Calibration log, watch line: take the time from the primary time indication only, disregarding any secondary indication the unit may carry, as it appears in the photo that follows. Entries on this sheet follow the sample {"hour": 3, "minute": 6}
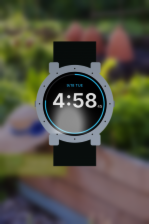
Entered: {"hour": 4, "minute": 58}
